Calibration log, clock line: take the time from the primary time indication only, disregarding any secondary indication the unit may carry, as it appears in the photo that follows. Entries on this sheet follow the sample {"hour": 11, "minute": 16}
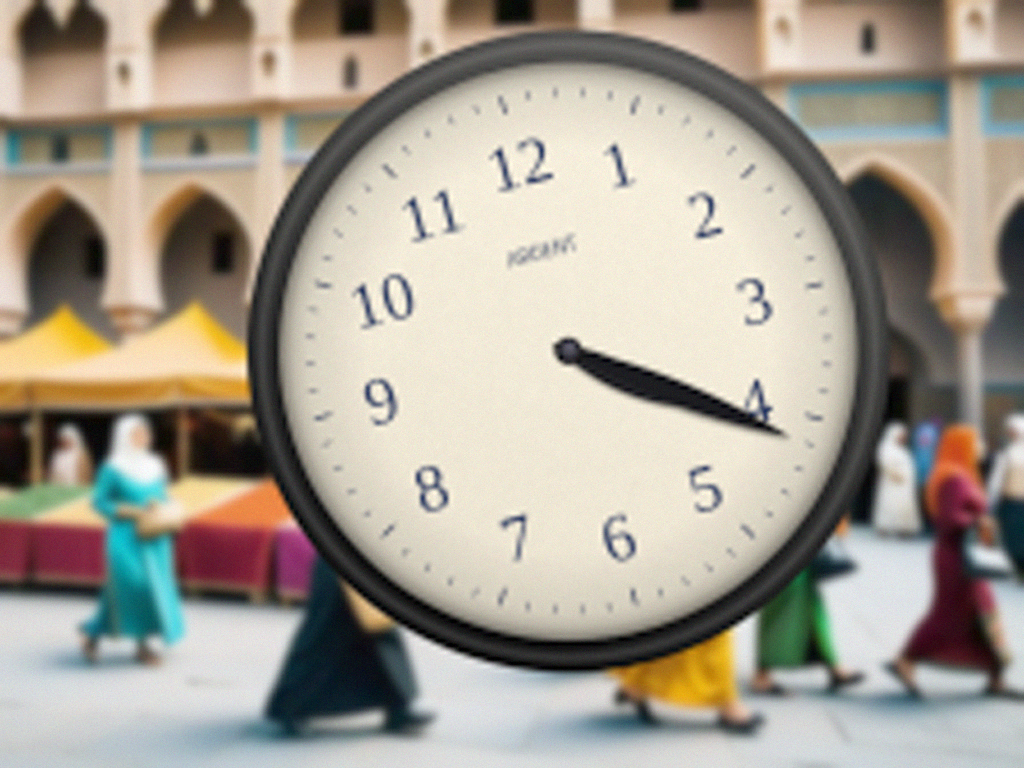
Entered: {"hour": 4, "minute": 21}
